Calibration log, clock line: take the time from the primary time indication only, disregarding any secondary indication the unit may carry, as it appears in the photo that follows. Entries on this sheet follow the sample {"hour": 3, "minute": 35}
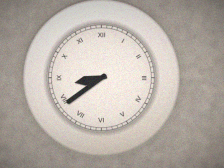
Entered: {"hour": 8, "minute": 39}
